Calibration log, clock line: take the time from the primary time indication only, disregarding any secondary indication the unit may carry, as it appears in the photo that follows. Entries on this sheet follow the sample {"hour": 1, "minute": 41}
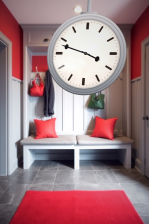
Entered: {"hour": 3, "minute": 48}
